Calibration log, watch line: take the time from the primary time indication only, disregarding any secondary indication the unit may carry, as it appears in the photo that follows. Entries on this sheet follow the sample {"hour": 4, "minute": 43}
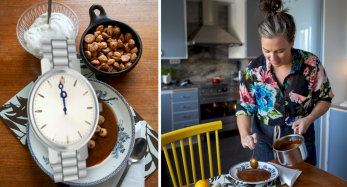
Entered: {"hour": 11, "minute": 59}
